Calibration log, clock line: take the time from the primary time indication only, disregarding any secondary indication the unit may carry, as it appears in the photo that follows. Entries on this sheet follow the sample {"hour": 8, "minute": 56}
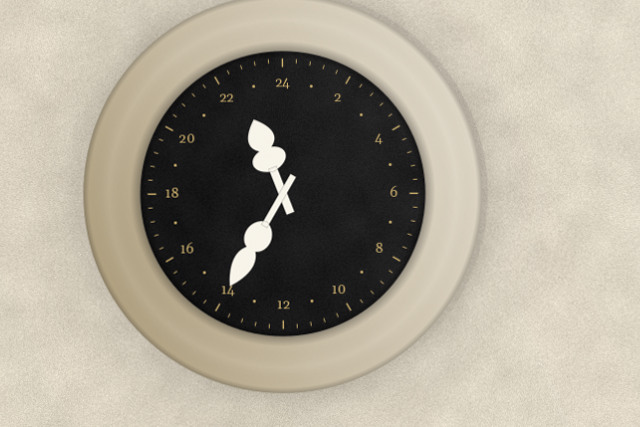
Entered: {"hour": 22, "minute": 35}
